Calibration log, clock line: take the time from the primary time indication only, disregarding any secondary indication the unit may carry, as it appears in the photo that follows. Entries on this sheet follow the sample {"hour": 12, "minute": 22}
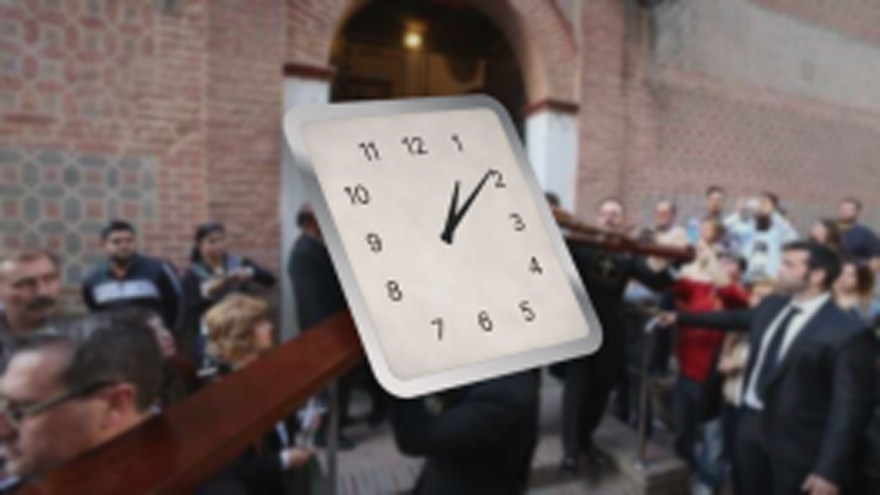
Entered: {"hour": 1, "minute": 9}
